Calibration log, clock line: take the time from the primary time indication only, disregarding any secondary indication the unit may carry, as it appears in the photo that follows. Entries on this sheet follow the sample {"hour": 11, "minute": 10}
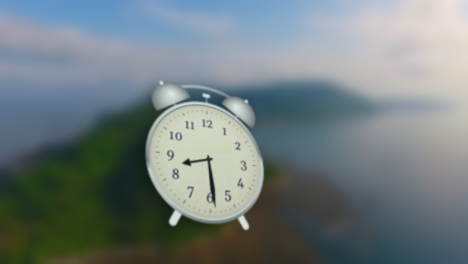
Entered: {"hour": 8, "minute": 29}
